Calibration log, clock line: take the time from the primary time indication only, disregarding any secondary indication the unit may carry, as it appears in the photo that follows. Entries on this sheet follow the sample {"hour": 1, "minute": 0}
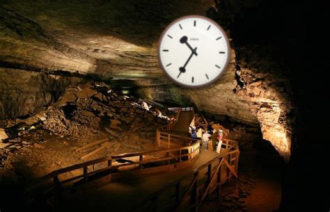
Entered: {"hour": 10, "minute": 35}
